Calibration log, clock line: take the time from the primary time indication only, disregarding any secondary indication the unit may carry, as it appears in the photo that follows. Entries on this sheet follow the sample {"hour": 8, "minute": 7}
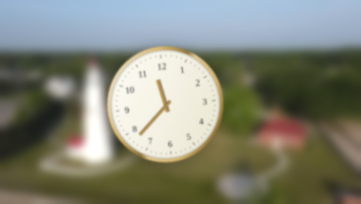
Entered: {"hour": 11, "minute": 38}
